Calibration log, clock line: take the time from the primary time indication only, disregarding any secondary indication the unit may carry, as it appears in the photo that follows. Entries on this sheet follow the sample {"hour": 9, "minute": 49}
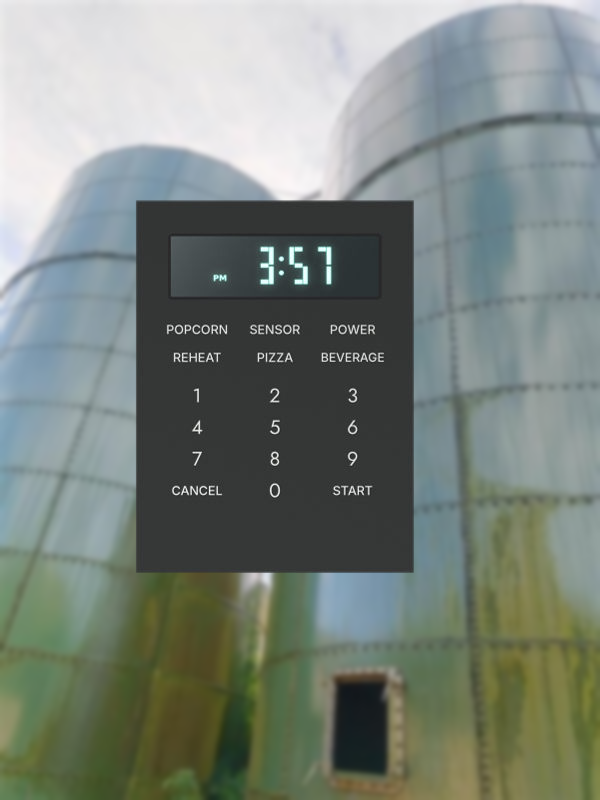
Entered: {"hour": 3, "minute": 57}
